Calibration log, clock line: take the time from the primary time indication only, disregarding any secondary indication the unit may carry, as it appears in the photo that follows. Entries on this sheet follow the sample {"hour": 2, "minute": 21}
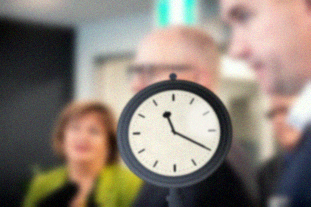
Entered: {"hour": 11, "minute": 20}
